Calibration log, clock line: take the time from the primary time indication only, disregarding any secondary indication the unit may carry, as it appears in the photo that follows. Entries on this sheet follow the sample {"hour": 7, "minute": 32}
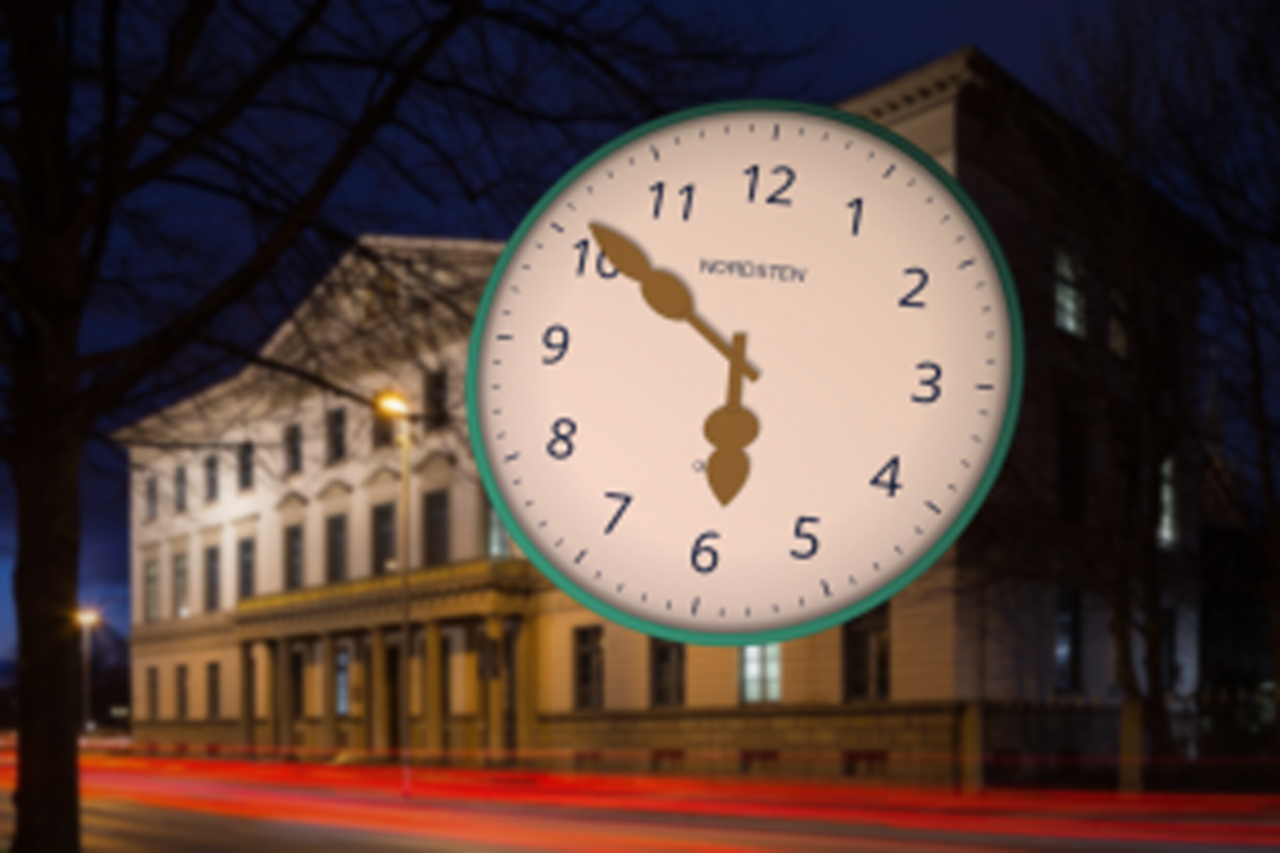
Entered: {"hour": 5, "minute": 51}
